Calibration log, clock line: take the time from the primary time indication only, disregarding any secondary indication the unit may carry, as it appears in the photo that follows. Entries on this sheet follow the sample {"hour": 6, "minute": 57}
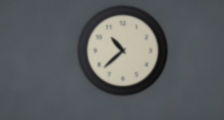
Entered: {"hour": 10, "minute": 38}
